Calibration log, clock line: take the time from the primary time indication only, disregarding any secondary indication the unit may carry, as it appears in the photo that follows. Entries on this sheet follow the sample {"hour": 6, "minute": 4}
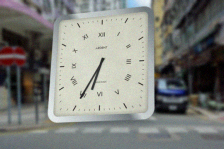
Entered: {"hour": 6, "minute": 35}
